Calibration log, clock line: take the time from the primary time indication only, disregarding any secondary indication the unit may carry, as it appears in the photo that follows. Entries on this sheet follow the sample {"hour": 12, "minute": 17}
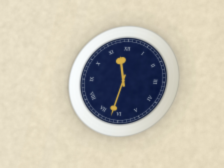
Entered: {"hour": 11, "minute": 32}
